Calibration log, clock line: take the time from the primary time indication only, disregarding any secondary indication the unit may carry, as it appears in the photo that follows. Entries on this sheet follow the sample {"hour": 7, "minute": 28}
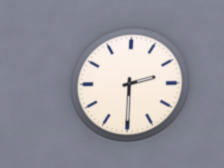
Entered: {"hour": 2, "minute": 30}
